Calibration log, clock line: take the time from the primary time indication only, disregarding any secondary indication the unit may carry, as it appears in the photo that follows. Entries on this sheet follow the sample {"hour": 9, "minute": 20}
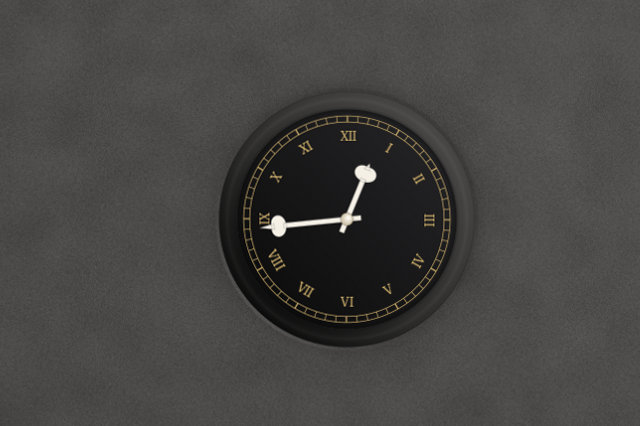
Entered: {"hour": 12, "minute": 44}
